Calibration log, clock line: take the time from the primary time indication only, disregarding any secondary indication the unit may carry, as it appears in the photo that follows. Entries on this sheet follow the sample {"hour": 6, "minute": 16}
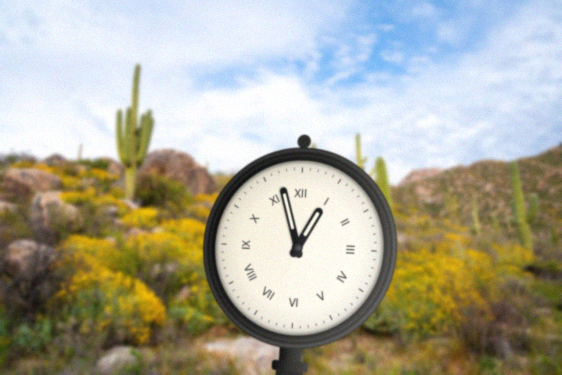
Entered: {"hour": 12, "minute": 57}
